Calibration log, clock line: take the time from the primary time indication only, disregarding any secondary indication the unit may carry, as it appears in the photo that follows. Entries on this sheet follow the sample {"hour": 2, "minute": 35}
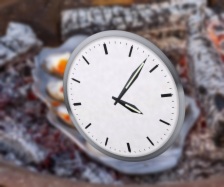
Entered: {"hour": 4, "minute": 8}
